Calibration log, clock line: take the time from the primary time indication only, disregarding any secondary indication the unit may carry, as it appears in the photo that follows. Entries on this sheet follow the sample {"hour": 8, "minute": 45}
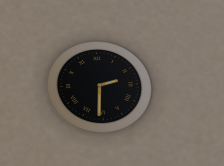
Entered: {"hour": 2, "minute": 31}
